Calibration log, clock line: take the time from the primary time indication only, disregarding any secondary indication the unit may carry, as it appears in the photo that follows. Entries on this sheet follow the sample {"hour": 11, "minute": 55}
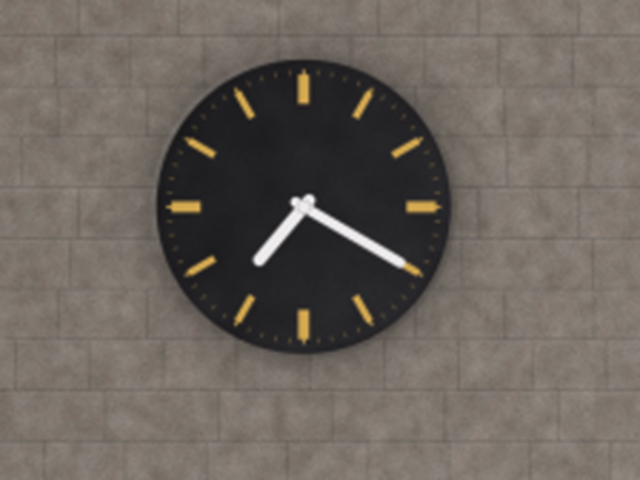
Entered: {"hour": 7, "minute": 20}
